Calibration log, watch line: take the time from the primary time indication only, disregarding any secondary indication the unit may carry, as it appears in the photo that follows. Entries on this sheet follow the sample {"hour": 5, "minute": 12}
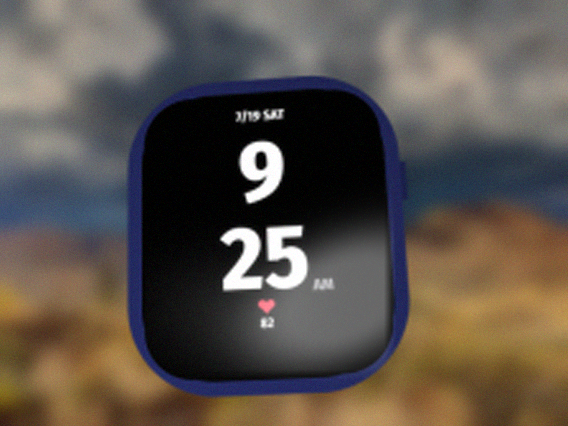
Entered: {"hour": 9, "minute": 25}
